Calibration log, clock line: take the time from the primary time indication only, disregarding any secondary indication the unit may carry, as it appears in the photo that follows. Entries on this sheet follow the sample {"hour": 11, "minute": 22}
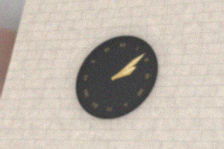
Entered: {"hour": 2, "minute": 8}
